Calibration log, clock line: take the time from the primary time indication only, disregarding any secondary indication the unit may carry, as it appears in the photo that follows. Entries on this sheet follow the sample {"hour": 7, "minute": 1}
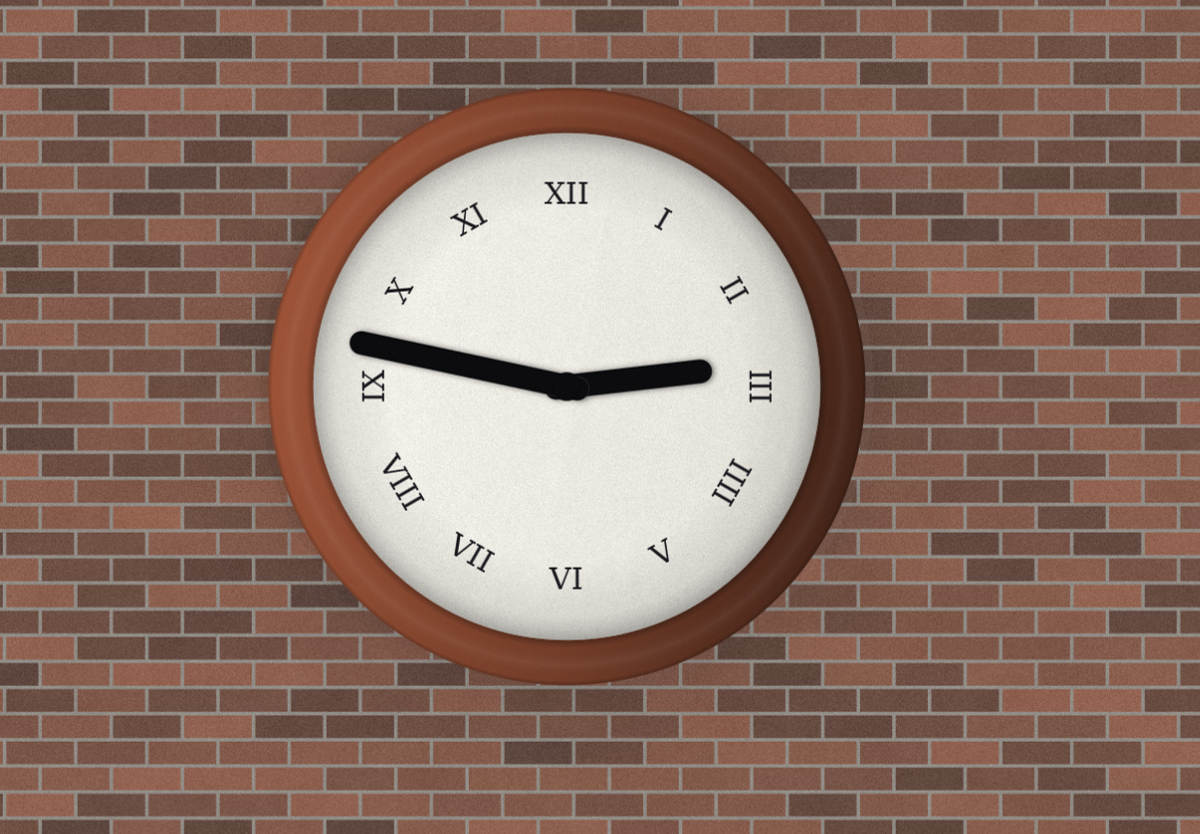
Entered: {"hour": 2, "minute": 47}
